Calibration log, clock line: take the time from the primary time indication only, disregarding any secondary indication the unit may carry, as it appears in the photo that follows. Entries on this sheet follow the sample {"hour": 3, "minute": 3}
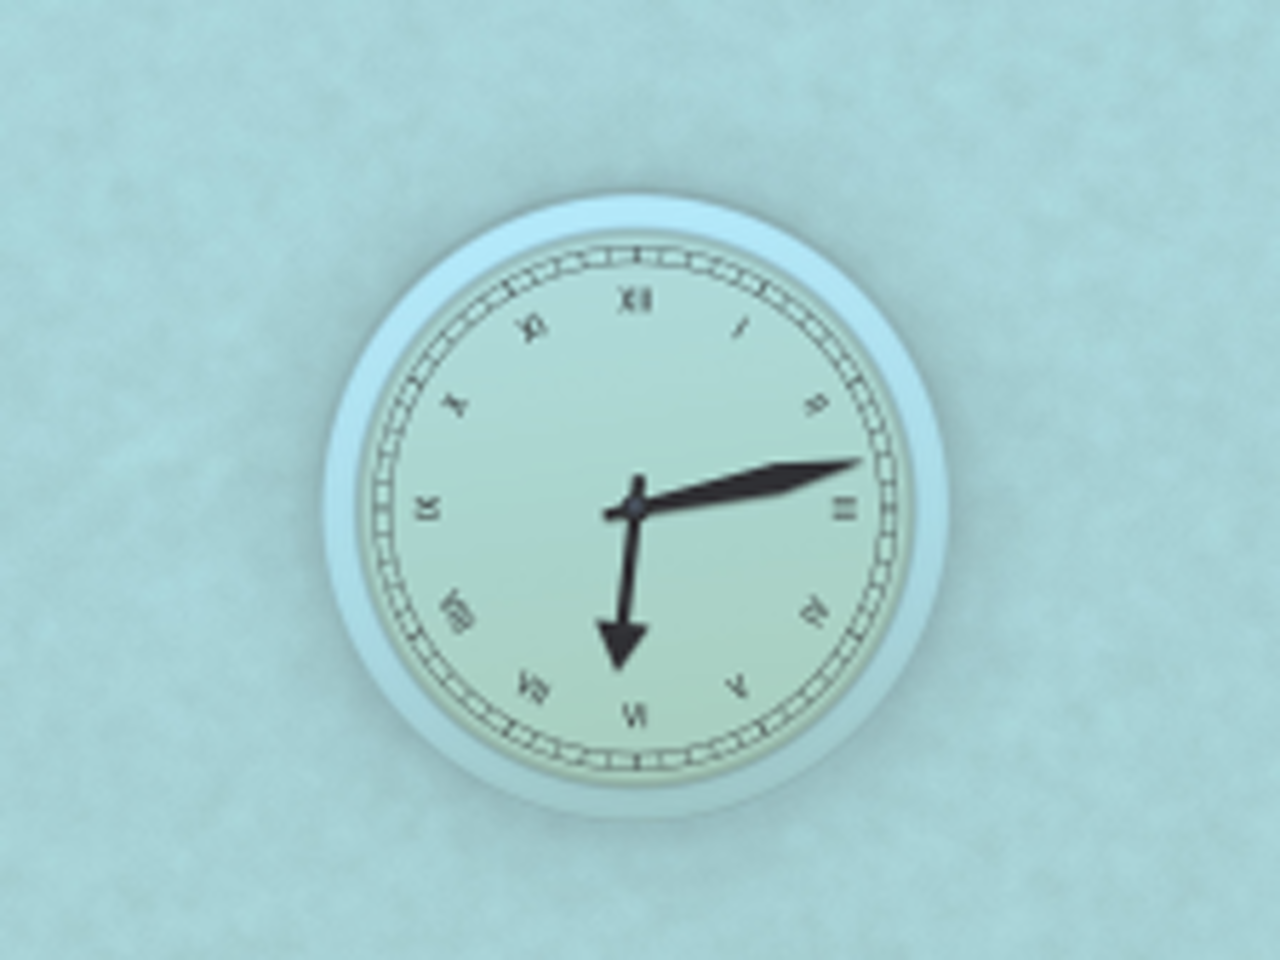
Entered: {"hour": 6, "minute": 13}
